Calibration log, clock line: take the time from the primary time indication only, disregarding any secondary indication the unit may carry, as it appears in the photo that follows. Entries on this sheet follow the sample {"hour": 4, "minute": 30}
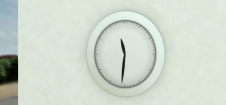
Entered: {"hour": 11, "minute": 31}
